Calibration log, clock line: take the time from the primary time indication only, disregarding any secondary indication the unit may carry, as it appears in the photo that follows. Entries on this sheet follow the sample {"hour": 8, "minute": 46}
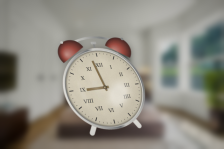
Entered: {"hour": 8, "minute": 58}
